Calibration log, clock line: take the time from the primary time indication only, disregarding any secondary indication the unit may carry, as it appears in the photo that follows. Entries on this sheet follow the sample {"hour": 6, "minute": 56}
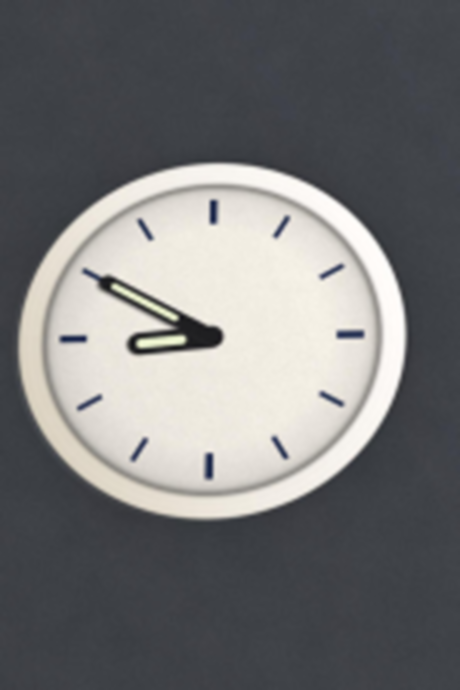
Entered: {"hour": 8, "minute": 50}
